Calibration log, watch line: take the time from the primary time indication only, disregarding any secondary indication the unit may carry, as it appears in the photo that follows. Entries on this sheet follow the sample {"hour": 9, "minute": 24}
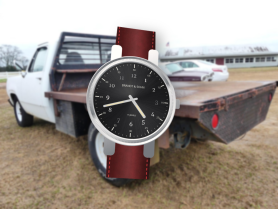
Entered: {"hour": 4, "minute": 42}
